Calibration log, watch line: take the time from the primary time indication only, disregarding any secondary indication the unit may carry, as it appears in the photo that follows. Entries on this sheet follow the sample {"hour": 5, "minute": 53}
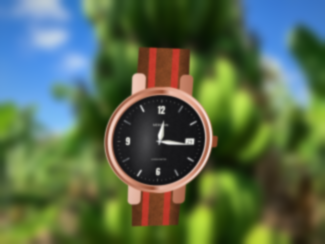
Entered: {"hour": 12, "minute": 16}
